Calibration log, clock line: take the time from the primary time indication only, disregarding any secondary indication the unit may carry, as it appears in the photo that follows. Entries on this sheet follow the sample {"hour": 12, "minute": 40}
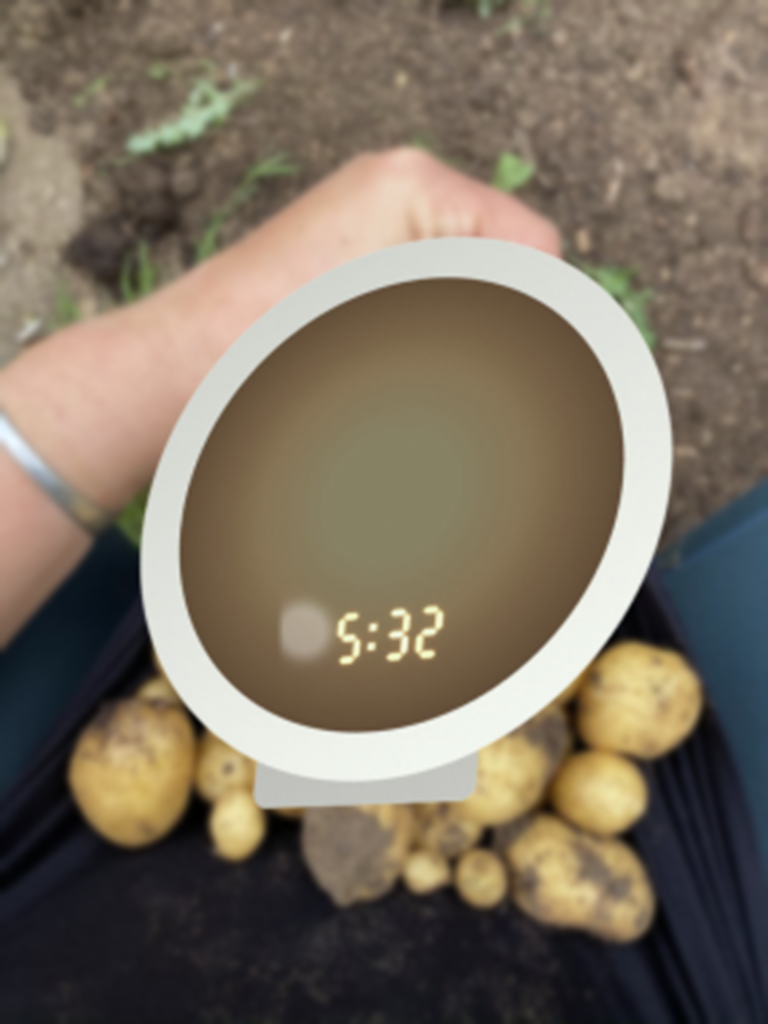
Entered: {"hour": 5, "minute": 32}
